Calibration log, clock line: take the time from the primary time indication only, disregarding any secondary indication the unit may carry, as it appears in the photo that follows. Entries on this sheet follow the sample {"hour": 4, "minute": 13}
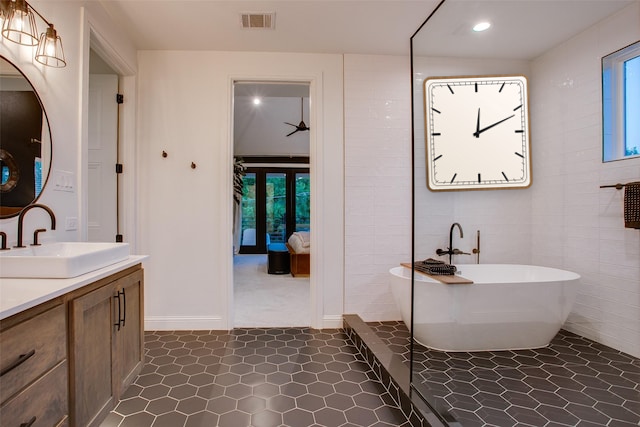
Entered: {"hour": 12, "minute": 11}
